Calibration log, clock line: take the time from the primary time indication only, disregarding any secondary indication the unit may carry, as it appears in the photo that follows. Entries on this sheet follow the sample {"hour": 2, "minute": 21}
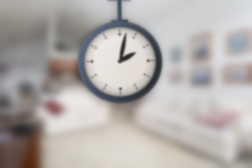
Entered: {"hour": 2, "minute": 2}
